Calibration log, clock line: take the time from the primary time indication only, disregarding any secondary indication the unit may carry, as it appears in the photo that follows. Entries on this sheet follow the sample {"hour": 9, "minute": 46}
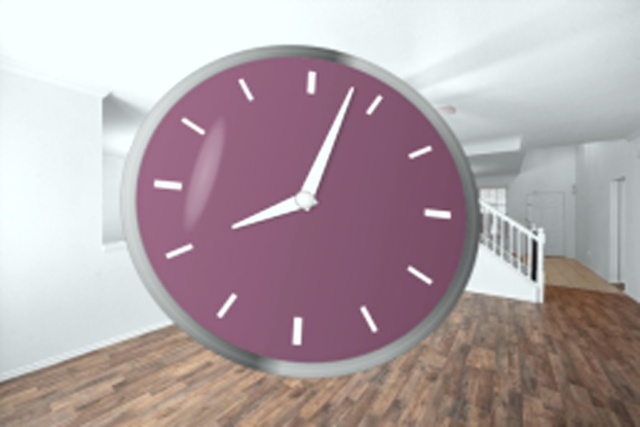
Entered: {"hour": 8, "minute": 3}
